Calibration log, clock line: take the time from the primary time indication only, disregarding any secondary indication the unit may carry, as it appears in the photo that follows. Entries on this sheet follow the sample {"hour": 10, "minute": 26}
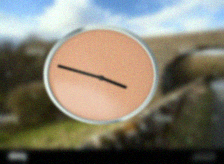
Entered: {"hour": 3, "minute": 48}
